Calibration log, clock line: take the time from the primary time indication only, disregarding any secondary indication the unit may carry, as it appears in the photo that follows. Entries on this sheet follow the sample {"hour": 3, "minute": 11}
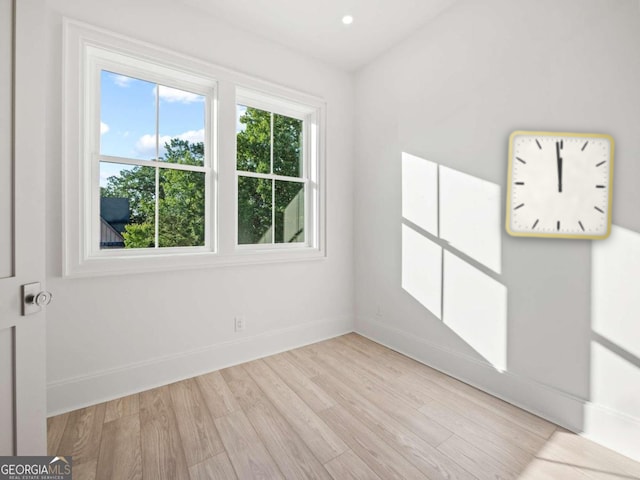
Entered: {"hour": 11, "minute": 59}
